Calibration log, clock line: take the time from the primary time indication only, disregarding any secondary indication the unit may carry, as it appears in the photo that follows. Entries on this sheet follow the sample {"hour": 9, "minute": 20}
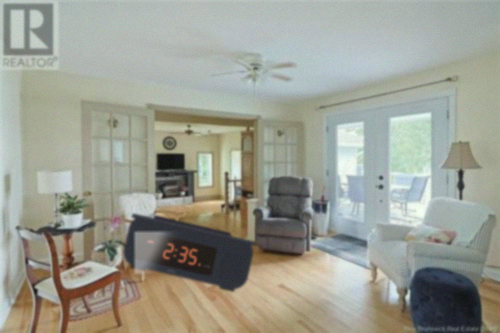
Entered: {"hour": 2, "minute": 35}
